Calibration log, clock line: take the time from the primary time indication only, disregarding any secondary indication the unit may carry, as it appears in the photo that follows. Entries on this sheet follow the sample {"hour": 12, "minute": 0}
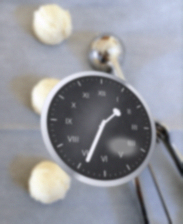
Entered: {"hour": 1, "minute": 34}
